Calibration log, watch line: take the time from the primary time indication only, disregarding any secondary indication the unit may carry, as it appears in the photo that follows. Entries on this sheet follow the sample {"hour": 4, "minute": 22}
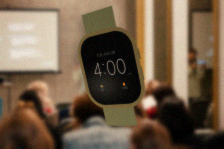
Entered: {"hour": 4, "minute": 0}
